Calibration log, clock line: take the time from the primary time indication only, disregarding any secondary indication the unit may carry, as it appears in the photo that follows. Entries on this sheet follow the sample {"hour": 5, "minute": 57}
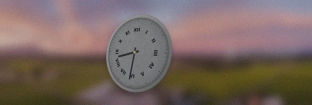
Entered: {"hour": 8, "minute": 31}
